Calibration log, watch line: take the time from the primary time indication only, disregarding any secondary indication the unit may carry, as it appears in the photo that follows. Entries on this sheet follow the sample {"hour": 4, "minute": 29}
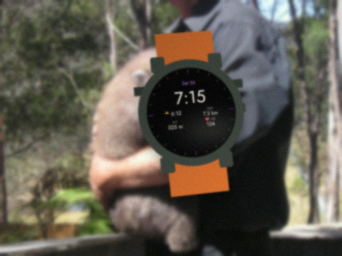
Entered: {"hour": 7, "minute": 15}
